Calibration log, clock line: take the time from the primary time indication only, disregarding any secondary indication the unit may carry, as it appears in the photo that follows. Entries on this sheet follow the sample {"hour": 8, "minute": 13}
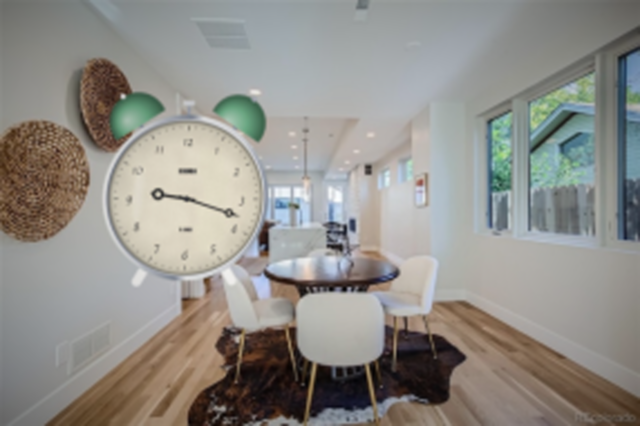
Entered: {"hour": 9, "minute": 18}
